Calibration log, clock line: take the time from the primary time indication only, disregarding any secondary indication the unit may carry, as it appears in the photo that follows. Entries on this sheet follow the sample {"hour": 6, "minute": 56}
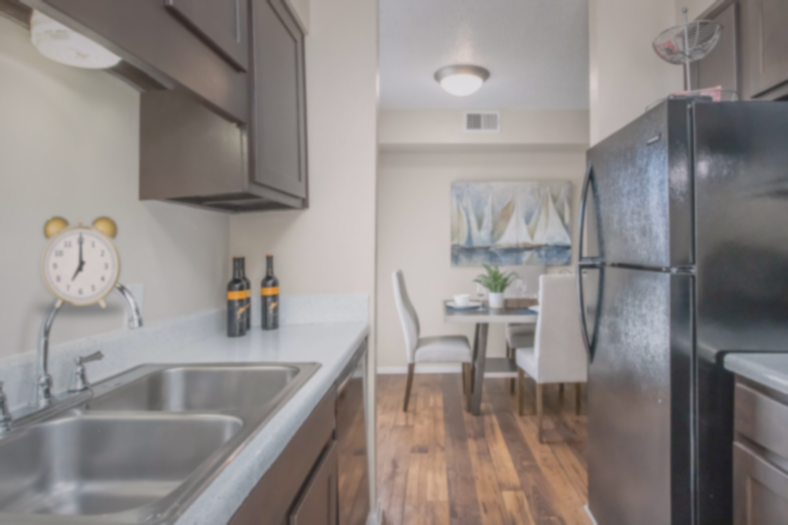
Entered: {"hour": 7, "minute": 0}
